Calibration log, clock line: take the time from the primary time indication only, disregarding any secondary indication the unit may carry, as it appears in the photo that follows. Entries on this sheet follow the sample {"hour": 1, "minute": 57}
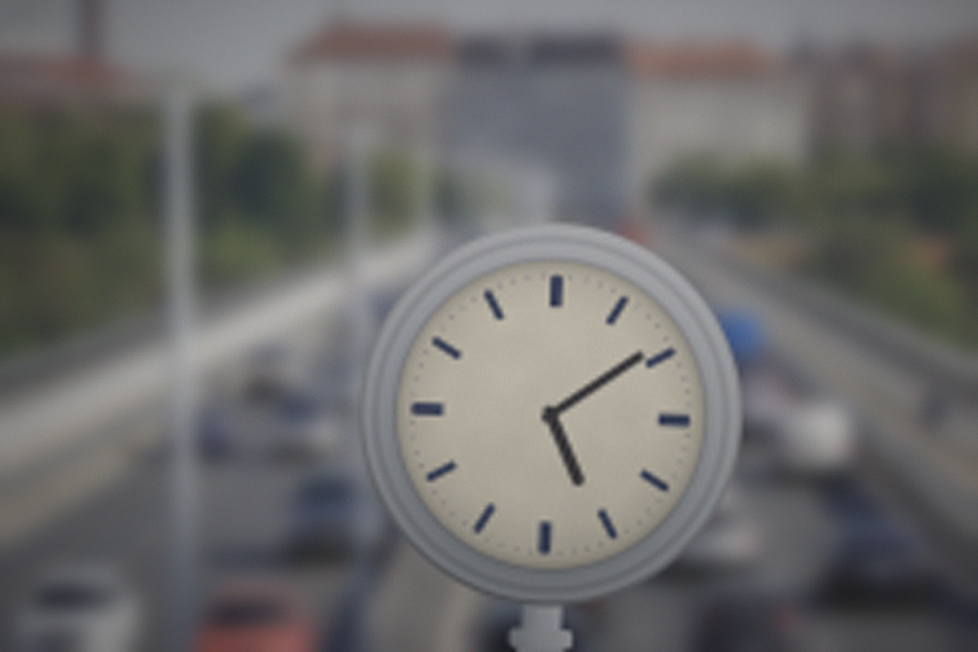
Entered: {"hour": 5, "minute": 9}
